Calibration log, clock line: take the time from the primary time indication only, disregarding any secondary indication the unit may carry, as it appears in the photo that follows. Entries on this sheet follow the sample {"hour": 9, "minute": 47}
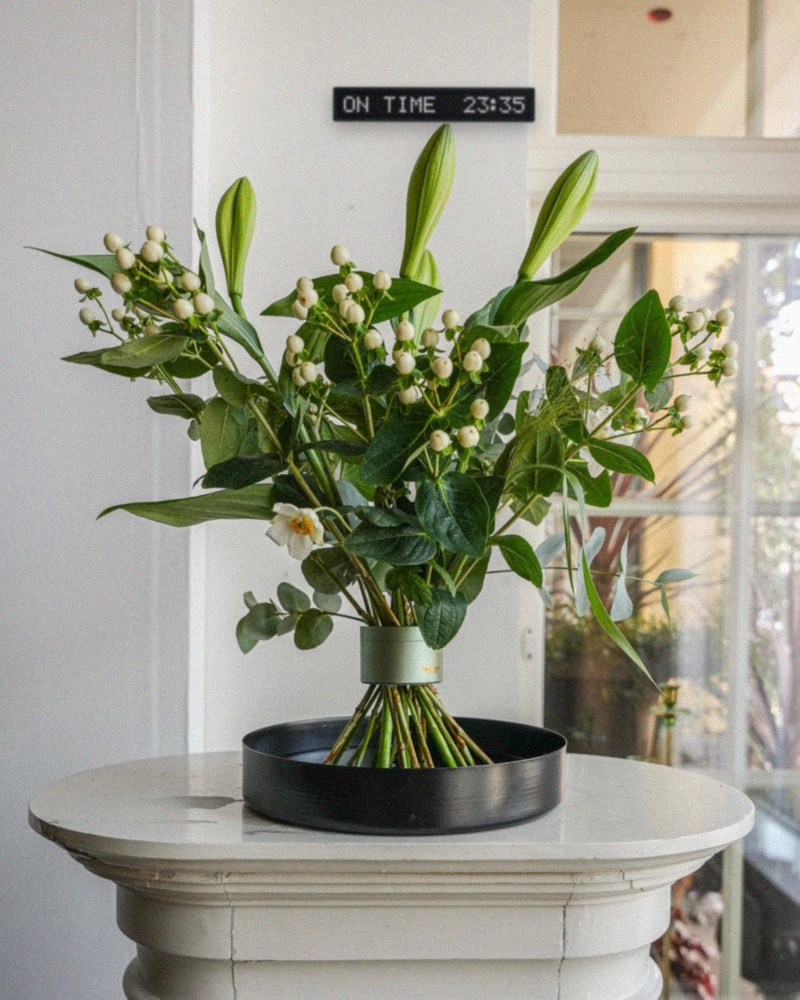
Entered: {"hour": 23, "minute": 35}
